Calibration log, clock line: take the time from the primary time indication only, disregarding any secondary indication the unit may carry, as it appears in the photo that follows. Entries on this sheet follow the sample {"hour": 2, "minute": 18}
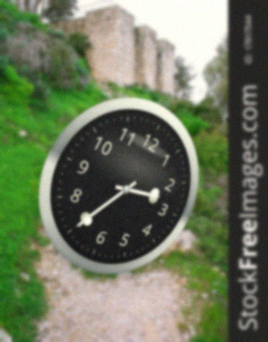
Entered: {"hour": 2, "minute": 35}
